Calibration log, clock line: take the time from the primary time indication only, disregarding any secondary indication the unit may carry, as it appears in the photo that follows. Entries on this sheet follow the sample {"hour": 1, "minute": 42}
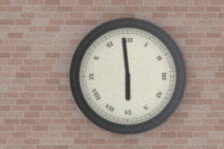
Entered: {"hour": 5, "minute": 59}
